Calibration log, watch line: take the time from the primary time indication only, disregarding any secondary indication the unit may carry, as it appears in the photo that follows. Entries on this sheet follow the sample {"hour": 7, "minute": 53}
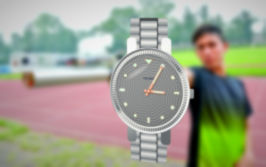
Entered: {"hour": 3, "minute": 5}
